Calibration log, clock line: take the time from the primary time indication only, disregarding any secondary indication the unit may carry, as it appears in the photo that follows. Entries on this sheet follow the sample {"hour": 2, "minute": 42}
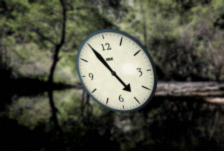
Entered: {"hour": 4, "minute": 55}
